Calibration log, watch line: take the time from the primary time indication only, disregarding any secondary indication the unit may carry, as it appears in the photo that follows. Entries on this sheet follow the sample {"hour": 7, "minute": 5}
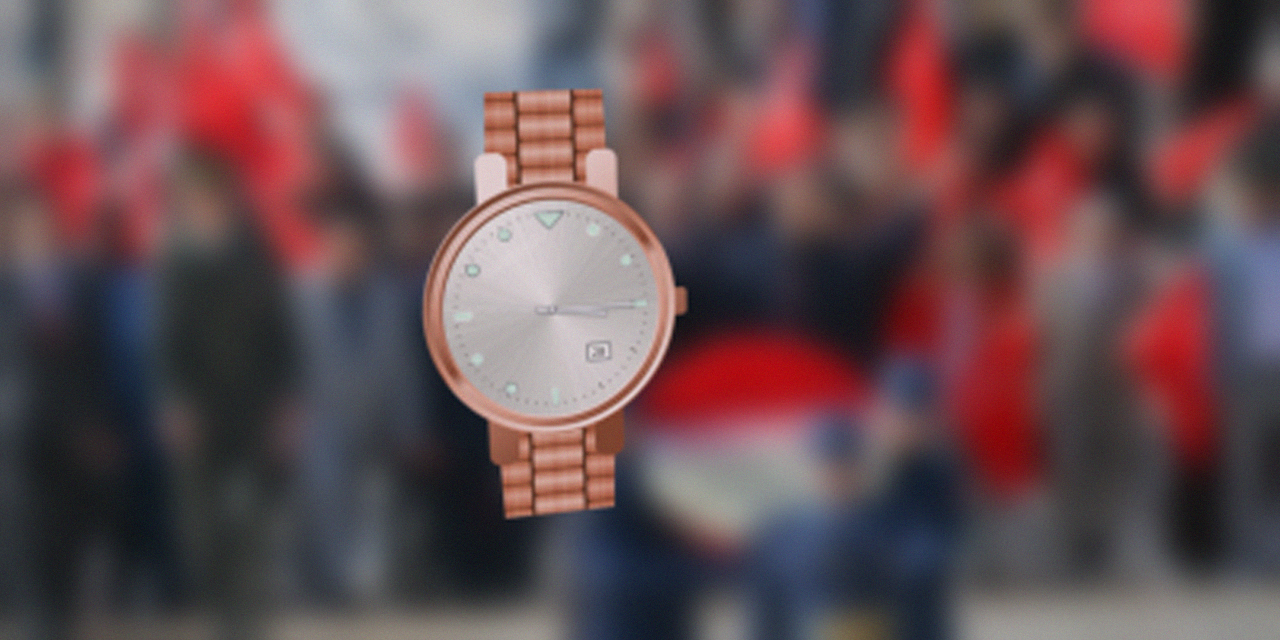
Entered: {"hour": 3, "minute": 15}
